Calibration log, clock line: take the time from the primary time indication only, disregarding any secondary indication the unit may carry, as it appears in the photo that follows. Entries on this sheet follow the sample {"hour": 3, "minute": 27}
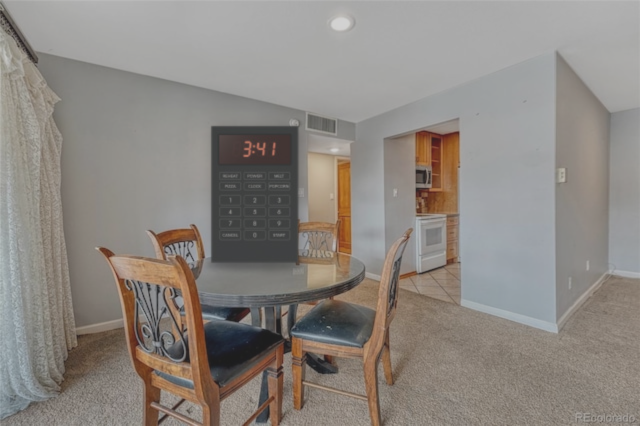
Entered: {"hour": 3, "minute": 41}
